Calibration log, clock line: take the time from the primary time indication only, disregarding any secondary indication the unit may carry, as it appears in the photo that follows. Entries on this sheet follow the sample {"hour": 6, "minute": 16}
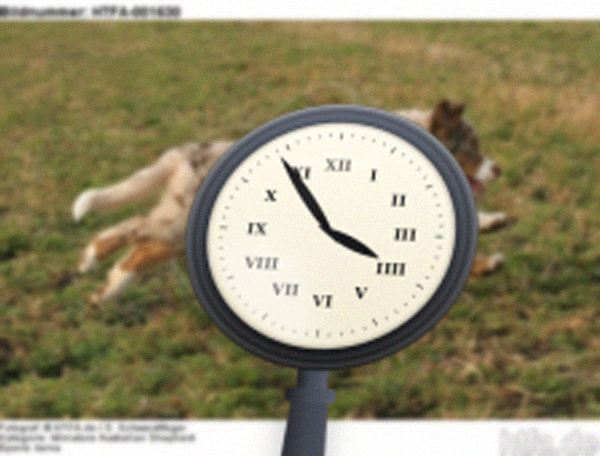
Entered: {"hour": 3, "minute": 54}
